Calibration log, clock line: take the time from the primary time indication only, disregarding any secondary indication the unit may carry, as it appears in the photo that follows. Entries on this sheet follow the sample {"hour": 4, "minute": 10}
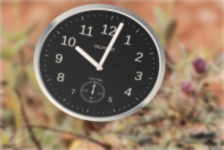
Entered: {"hour": 10, "minute": 2}
